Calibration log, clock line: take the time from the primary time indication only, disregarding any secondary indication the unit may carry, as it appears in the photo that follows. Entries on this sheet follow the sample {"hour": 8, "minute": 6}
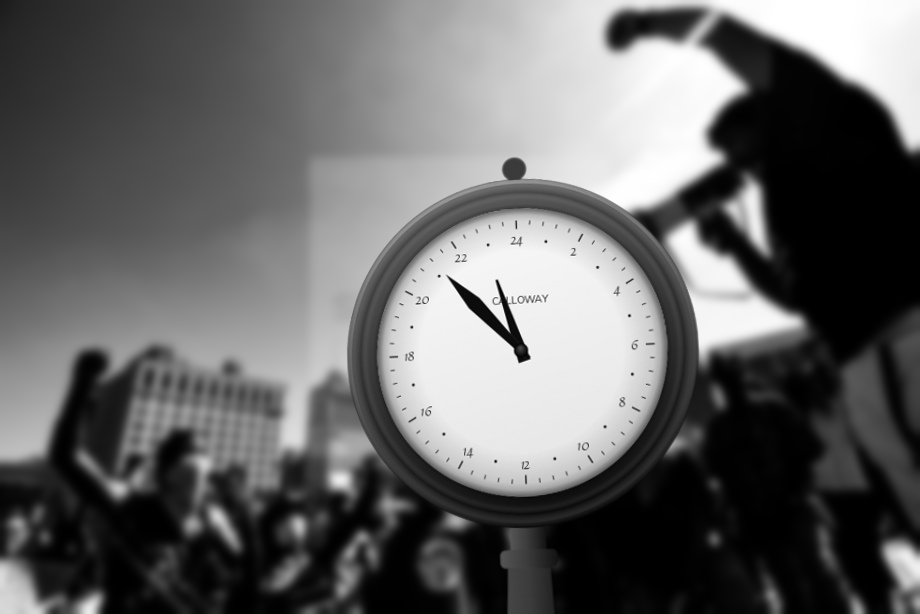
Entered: {"hour": 22, "minute": 53}
